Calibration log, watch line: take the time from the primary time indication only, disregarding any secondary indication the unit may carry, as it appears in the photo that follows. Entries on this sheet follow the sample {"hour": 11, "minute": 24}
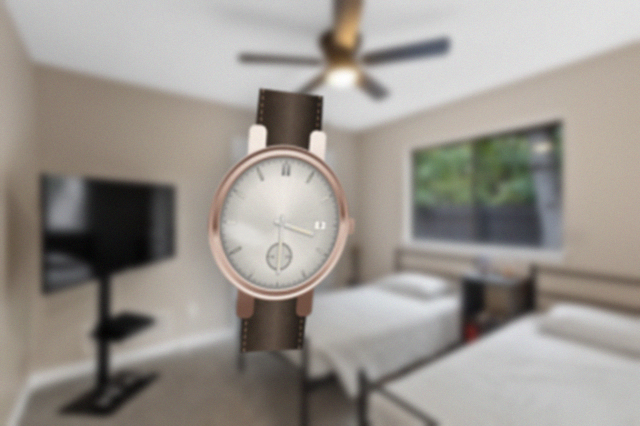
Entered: {"hour": 3, "minute": 30}
